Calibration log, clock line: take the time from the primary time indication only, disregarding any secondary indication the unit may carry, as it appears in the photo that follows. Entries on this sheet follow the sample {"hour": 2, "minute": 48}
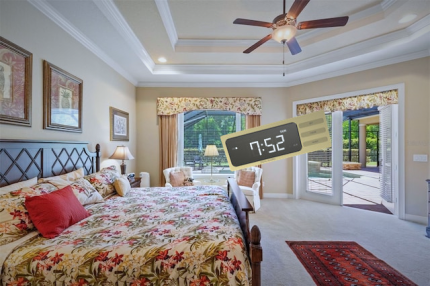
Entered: {"hour": 7, "minute": 52}
